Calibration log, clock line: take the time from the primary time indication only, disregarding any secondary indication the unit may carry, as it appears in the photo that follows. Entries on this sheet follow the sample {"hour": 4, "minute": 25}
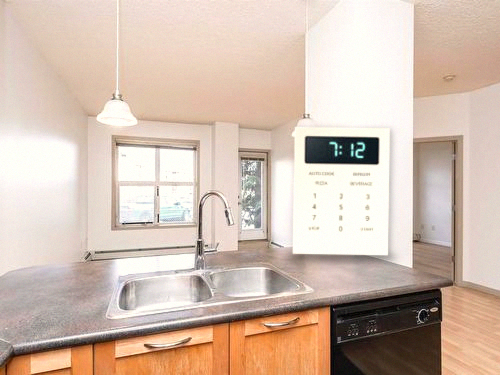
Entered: {"hour": 7, "minute": 12}
